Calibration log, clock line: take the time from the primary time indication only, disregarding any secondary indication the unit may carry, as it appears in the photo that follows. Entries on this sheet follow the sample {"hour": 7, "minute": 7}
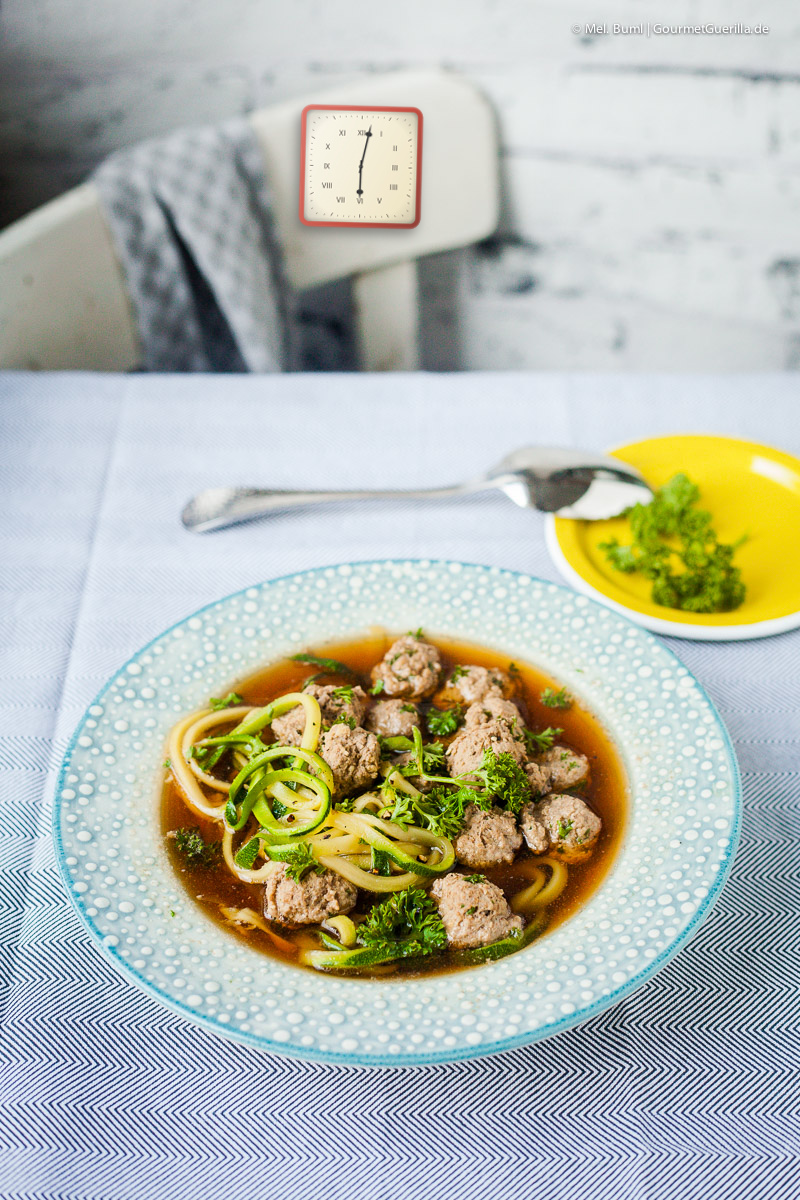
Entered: {"hour": 6, "minute": 2}
